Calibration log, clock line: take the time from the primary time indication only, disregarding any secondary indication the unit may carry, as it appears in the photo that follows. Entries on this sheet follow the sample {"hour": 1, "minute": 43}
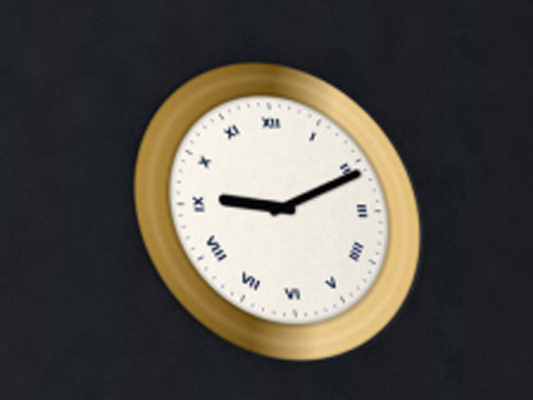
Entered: {"hour": 9, "minute": 11}
